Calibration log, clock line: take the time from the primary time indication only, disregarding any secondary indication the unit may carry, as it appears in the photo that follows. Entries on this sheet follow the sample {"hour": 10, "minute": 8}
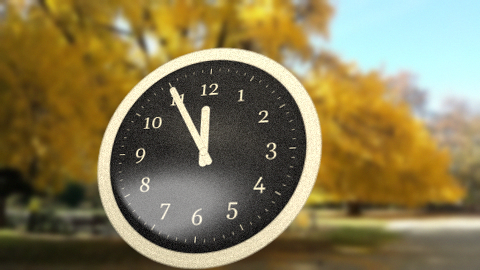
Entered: {"hour": 11, "minute": 55}
